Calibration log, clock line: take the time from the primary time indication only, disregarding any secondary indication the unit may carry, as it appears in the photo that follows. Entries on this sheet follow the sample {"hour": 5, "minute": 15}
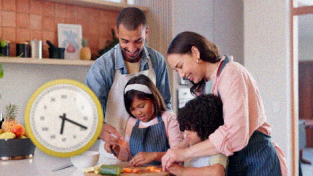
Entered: {"hour": 6, "minute": 19}
